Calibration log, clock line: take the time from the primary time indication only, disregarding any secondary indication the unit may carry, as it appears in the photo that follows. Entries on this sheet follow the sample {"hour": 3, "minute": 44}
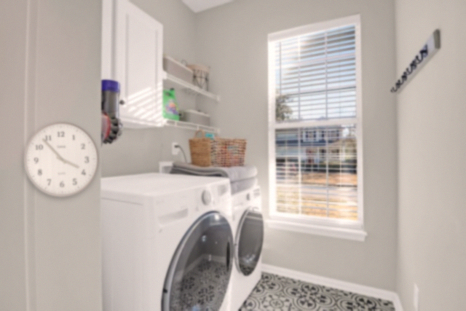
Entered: {"hour": 3, "minute": 53}
